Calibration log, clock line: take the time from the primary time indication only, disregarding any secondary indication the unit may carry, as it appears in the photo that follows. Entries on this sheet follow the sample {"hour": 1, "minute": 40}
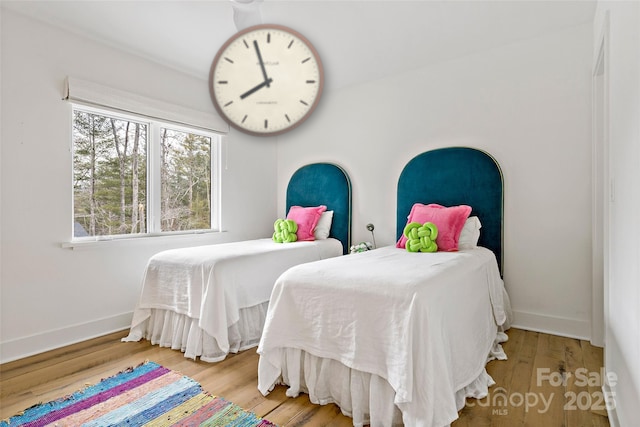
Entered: {"hour": 7, "minute": 57}
